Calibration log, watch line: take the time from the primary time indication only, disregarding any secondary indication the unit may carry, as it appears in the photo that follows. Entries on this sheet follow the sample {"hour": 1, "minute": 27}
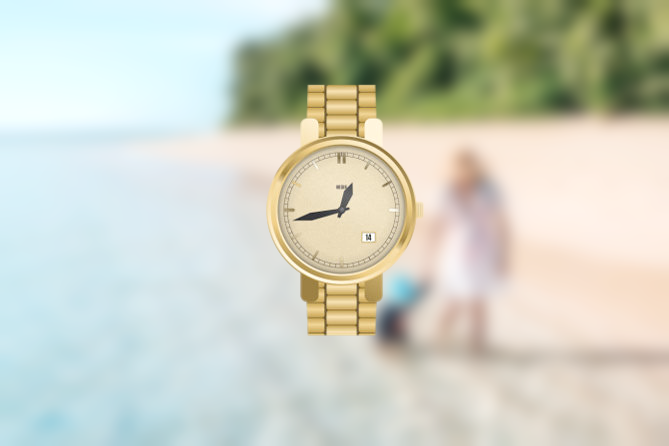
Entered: {"hour": 12, "minute": 43}
